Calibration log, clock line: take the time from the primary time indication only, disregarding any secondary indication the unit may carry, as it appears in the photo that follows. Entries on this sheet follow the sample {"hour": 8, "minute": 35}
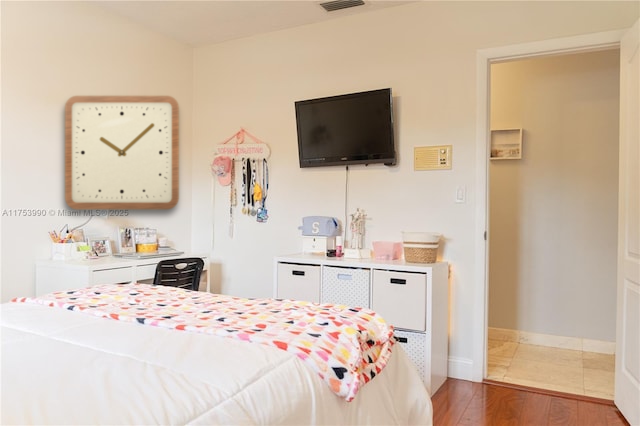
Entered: {"hour": 10, "minute": 8}
